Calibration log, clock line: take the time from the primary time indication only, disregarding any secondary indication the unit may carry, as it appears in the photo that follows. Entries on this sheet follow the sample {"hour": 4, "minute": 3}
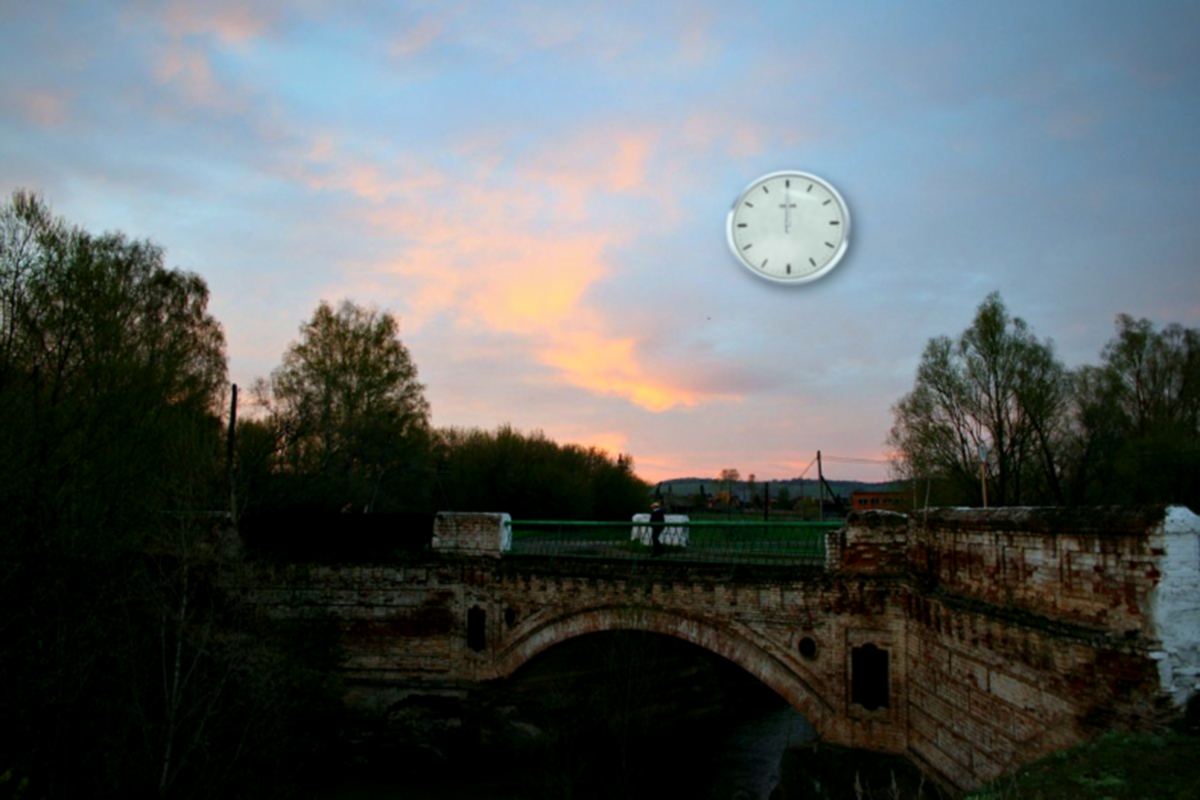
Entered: {"hour": 12, "minute": 0}
